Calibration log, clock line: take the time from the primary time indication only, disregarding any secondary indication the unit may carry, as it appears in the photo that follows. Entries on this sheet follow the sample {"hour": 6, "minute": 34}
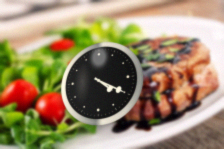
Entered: {"hour": 4, "minute": 20}
